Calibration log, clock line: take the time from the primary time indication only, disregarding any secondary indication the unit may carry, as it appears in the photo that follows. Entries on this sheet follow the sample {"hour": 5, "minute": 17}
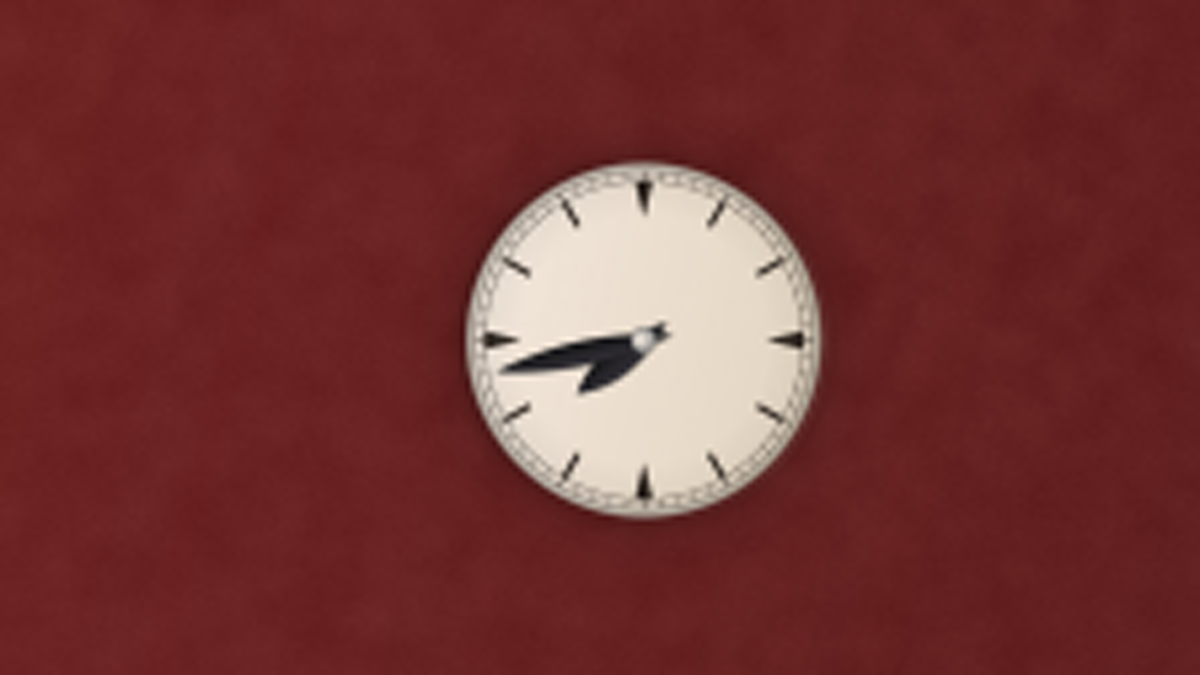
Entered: {"hour": 7, "minute": 43}
